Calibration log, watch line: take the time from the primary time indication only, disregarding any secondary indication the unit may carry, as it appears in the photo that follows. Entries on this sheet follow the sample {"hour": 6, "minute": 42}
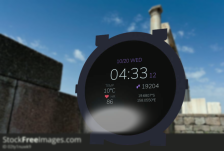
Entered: {"hour": 4, "minute": 33}
